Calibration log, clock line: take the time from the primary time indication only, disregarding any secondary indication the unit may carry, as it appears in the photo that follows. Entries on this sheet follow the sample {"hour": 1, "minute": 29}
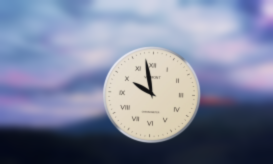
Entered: {"hour": 9, "minute": 58}
